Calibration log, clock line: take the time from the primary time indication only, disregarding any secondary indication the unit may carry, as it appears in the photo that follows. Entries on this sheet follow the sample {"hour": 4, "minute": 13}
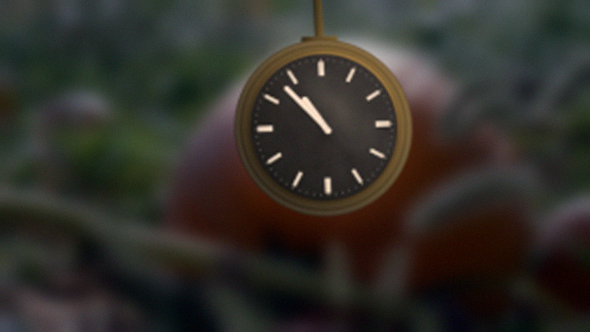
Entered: {"hour": 10, "minute": 53}
